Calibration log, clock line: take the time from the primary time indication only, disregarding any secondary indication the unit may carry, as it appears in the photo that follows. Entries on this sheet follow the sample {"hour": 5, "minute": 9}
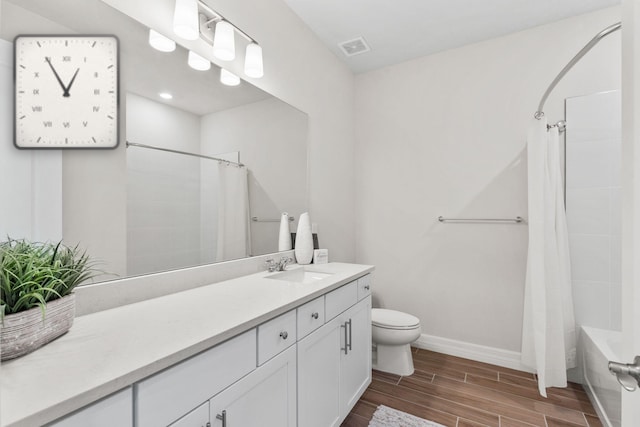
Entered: {"hour": 12, "minute": 55}
